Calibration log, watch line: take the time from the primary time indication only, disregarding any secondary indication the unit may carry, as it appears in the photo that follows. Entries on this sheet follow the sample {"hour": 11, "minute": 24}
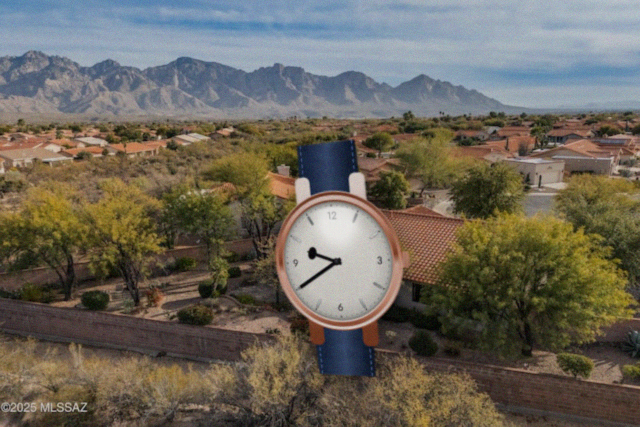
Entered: {"hour": 9, "minute": 40}
